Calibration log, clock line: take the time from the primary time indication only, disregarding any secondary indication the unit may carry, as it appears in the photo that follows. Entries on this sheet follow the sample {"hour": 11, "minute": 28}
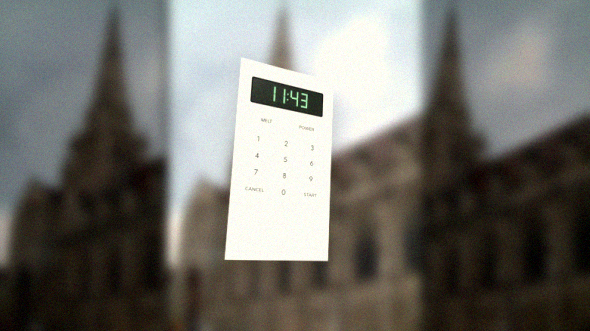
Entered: {"hour": 11, "minute": 43}
